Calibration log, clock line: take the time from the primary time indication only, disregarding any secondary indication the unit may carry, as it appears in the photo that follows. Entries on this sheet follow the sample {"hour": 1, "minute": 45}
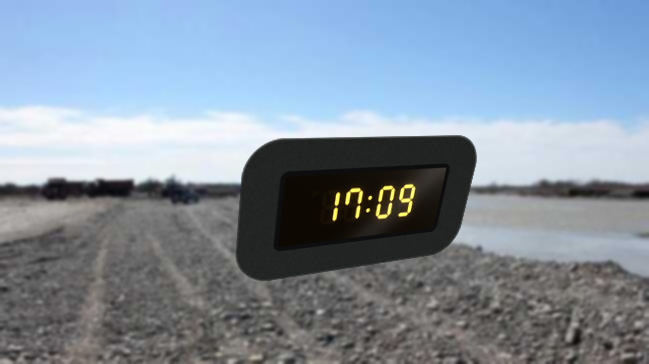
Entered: {"hour": 17, "minute": 9}
